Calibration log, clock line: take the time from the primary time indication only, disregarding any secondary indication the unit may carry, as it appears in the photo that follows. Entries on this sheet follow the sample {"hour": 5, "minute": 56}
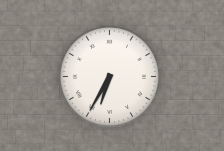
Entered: {"hour": 6, "minute": 35}
